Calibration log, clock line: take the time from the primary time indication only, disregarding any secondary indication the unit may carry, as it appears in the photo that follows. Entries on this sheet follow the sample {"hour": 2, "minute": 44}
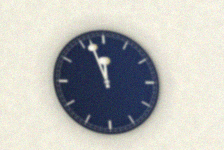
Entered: {"hour": 11, "minute": 57}
